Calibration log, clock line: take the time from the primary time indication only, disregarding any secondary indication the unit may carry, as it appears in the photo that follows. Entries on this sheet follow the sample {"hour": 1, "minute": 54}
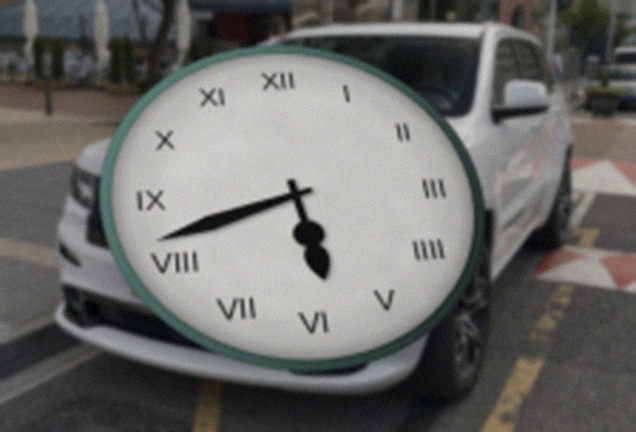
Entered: {"hour": 5, "minute": 42}
